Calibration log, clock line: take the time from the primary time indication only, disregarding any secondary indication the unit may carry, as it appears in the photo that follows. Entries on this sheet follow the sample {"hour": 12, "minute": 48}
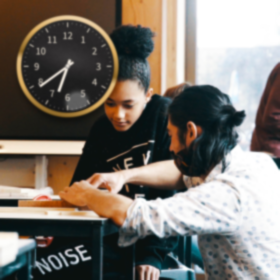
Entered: {"hour": 6, "minute": 39}
